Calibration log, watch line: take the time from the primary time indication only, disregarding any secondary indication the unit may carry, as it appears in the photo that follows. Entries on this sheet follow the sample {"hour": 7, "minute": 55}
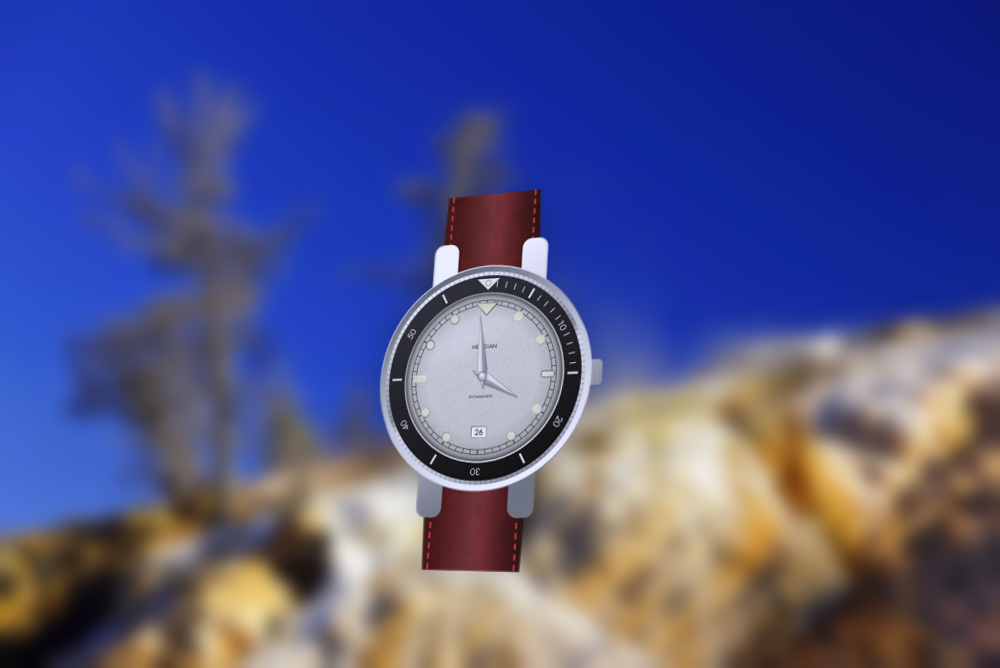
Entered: {"hour": 3, "minute": 59}
